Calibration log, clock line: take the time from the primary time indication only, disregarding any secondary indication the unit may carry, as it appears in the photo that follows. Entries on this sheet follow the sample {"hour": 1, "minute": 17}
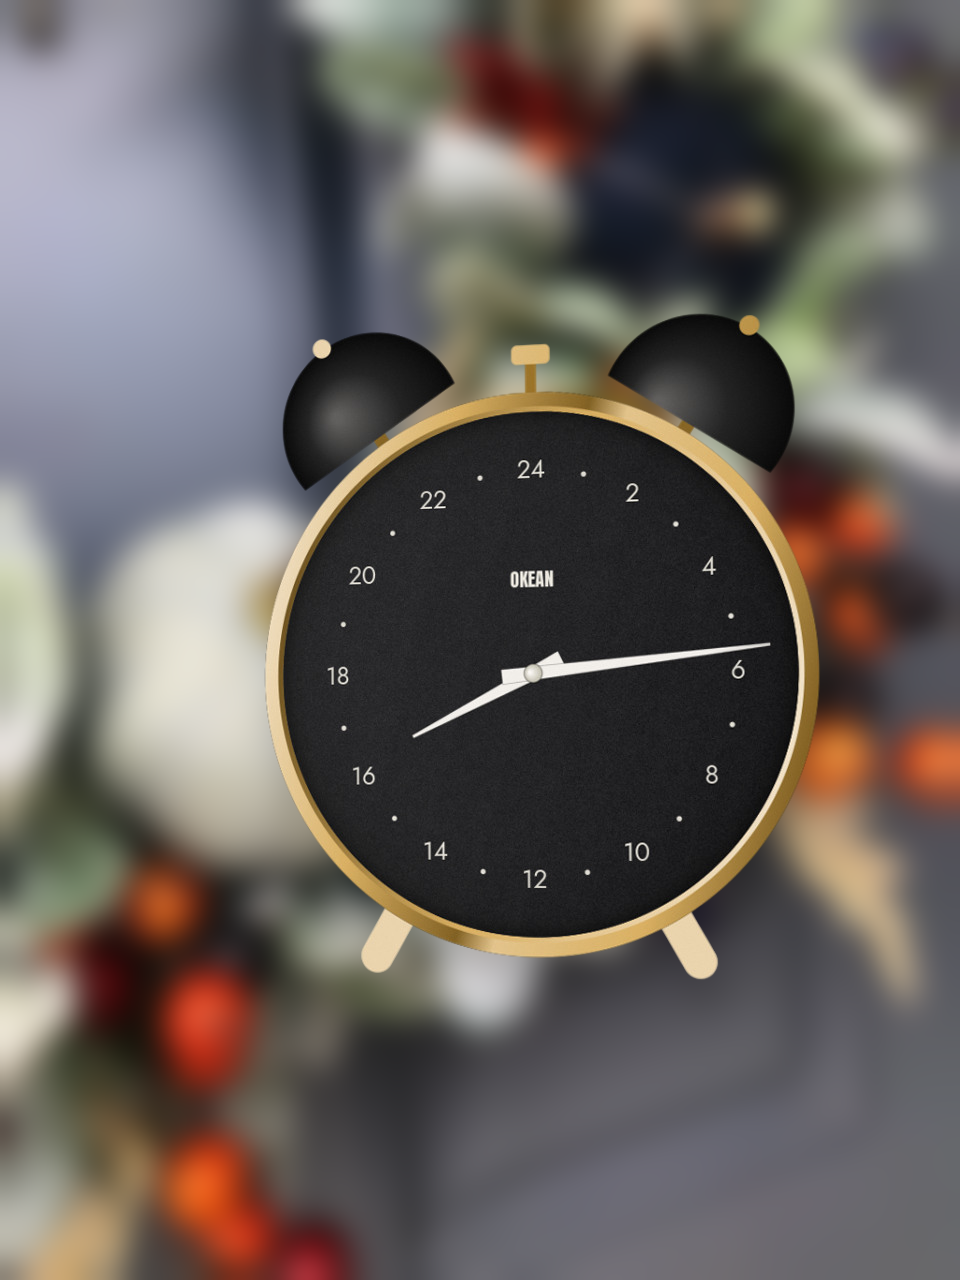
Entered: {"hour": 16, "minute": 14}
